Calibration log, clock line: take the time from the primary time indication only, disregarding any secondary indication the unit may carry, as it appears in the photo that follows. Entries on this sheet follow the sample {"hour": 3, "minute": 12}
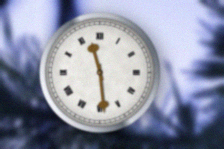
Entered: {"hour": 11, "minute": 29}
